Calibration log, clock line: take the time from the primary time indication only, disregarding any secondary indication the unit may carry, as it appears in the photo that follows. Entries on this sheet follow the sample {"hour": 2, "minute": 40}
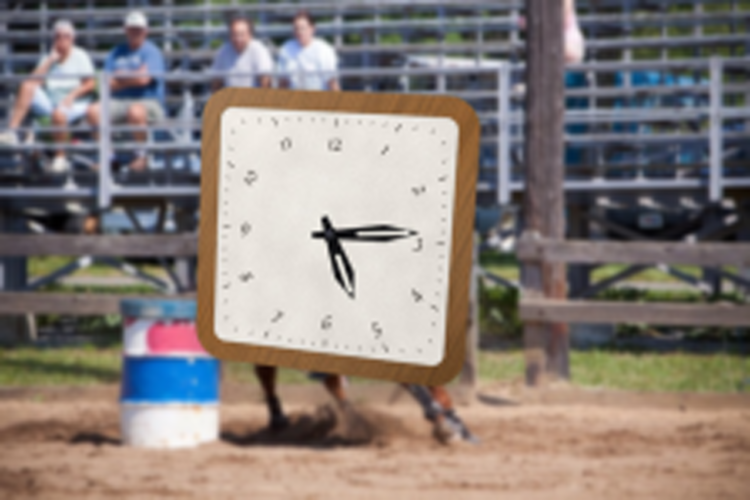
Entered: {"hour": 5, "minute": 14}
